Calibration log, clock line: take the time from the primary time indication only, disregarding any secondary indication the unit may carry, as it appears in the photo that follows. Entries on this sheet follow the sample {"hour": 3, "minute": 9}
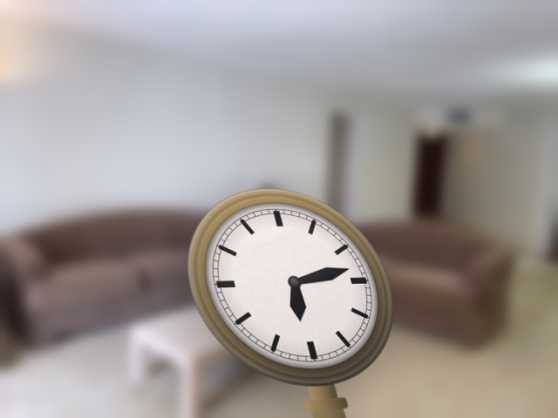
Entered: {"hour": 6, "minute": 13}
